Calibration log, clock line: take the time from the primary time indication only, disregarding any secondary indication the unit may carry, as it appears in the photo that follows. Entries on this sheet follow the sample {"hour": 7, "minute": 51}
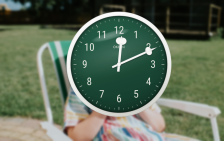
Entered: {"hour": 12, "minute": 11}
